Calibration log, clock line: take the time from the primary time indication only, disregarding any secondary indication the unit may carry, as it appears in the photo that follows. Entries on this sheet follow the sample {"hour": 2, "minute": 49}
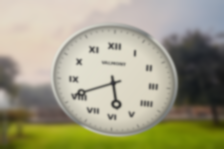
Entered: {"hour": 5, "minute": 41}
